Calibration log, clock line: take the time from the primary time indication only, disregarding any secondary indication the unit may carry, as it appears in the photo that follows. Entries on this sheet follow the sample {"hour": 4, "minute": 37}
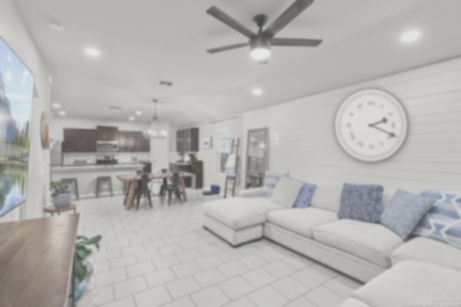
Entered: {"hour": 2, "minute": 19}
